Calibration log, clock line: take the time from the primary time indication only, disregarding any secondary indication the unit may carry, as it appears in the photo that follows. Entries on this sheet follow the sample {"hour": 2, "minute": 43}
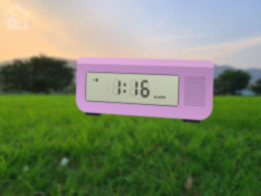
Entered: {"hour": 1, "minute": 16}
